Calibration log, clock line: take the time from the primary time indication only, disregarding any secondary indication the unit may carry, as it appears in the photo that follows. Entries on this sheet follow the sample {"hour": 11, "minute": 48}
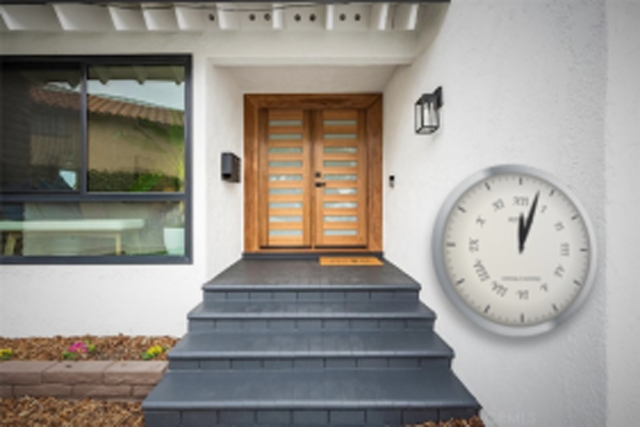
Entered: {"hour": 12, "minute": 3}
